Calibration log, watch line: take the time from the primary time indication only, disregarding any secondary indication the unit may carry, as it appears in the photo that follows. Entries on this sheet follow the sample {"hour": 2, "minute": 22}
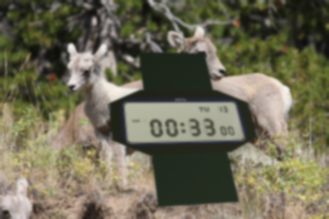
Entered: {"hour": 0, "minute": 33}
